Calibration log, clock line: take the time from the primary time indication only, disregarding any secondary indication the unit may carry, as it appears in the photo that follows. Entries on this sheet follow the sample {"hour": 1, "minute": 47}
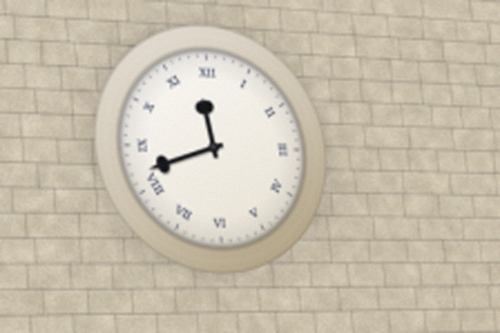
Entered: {"hour": 11, "minute": 42}
